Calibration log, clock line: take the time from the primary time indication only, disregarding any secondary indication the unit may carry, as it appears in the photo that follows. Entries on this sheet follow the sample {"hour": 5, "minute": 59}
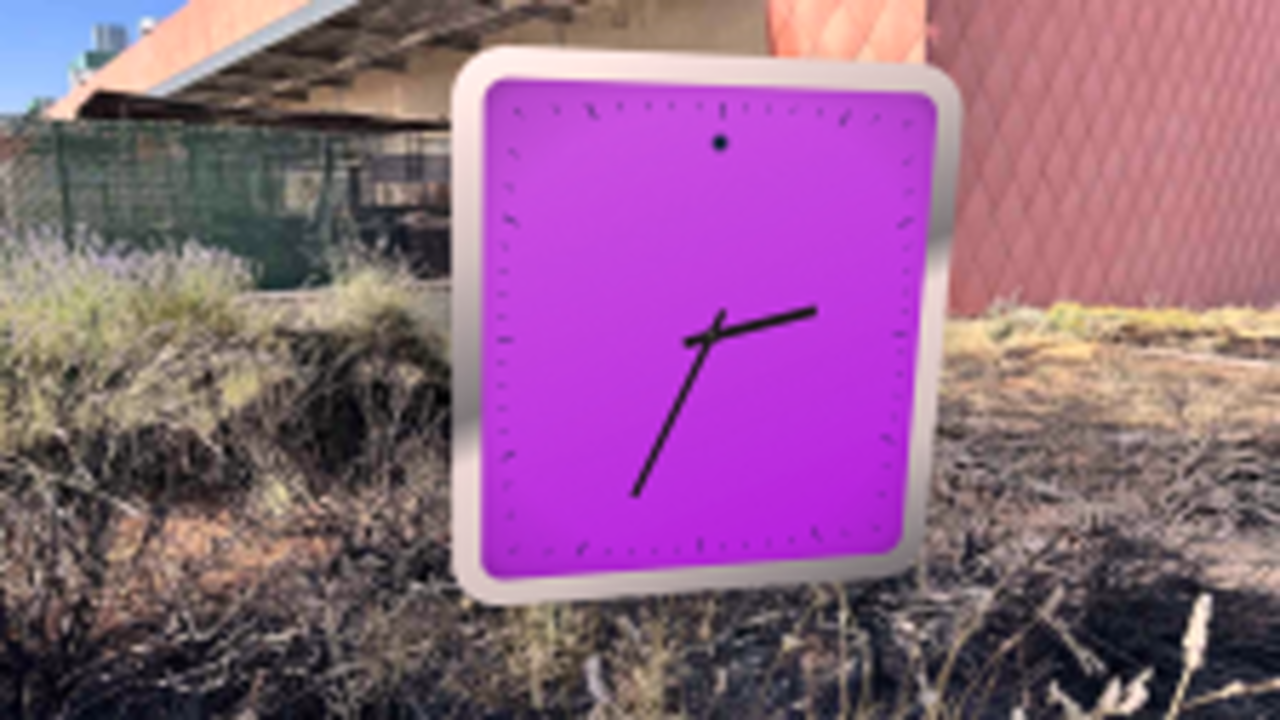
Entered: {"hour": 2, "minute": 34}
